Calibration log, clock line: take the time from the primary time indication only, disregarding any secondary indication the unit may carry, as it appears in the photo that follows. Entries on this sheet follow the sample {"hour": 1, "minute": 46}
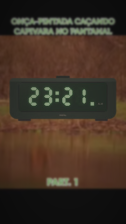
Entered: {"hour": 23, "minute": 21}
